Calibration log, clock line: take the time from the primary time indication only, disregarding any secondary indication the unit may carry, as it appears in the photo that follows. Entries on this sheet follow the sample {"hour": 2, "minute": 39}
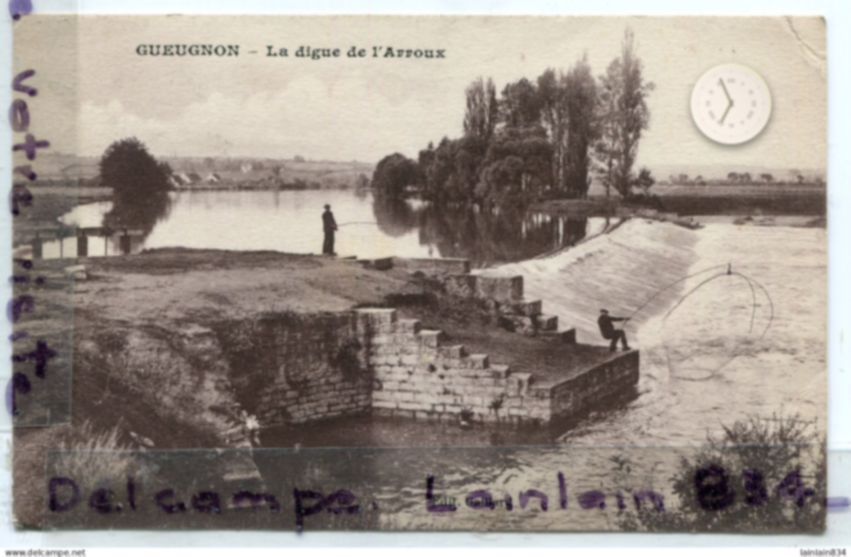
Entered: {"hour": 6, "minute": 56}
